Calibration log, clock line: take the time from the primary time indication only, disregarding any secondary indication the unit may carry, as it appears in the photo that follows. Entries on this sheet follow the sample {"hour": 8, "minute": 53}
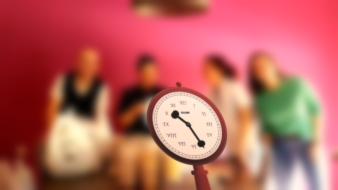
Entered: {"hour": 10, "minute": 26}
